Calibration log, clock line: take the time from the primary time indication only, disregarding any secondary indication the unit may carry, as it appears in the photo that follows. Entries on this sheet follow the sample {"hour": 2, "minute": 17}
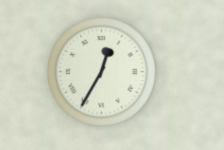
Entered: {"hour": 12, "minute": 35}
